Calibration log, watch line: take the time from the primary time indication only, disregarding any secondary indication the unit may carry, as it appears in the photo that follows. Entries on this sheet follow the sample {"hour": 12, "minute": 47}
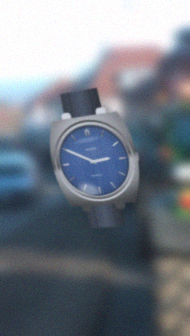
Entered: {"hour": 2, "minute": 50}
